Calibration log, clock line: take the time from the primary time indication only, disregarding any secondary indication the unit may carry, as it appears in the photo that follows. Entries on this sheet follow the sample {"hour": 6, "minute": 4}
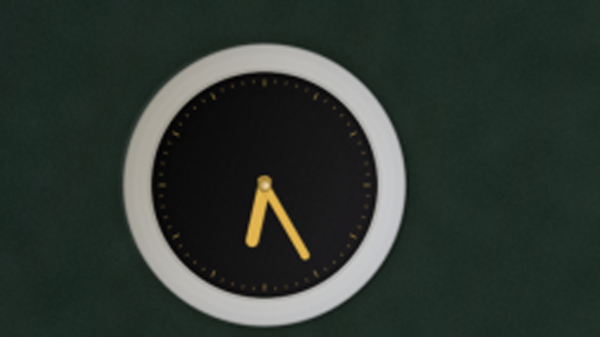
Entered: {"hour": 6, "minute": 25}
